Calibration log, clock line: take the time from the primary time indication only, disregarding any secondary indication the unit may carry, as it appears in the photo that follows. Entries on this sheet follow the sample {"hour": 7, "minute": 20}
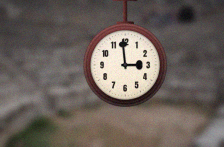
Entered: {"hour": 2, "minute": 59}
